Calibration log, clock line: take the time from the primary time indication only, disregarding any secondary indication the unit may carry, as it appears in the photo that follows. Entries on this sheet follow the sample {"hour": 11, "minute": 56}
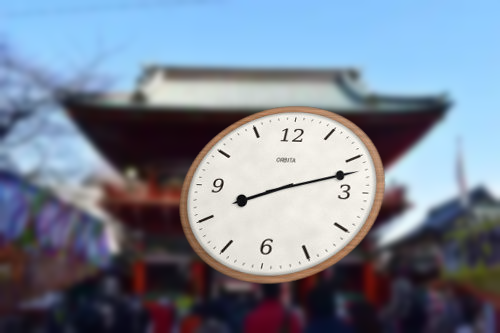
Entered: {"hour": 8, "minute": 12}
